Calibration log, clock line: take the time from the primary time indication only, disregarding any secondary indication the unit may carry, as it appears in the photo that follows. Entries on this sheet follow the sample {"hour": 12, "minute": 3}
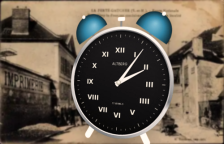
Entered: {"hour": 2, "minute": 6}
